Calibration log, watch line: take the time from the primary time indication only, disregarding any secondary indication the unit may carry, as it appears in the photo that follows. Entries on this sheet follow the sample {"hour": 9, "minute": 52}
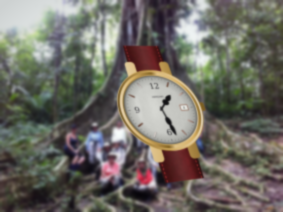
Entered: {"hour": 1, "minute": 28}
